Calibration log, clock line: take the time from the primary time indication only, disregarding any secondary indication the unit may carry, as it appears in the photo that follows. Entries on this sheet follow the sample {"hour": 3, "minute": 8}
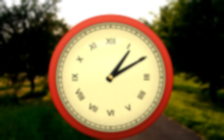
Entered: {"hour": 1, "minute": 10}
